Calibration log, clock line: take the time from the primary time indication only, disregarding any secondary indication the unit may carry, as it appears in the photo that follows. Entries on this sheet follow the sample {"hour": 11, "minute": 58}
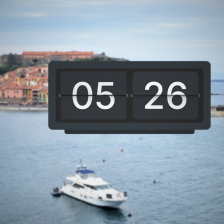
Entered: {"hour": 5, "minute": 26}
